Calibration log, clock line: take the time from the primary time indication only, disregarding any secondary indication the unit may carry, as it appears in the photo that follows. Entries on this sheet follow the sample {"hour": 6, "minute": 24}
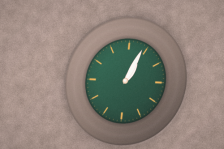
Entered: {"hour": 1, "minute": 4}
